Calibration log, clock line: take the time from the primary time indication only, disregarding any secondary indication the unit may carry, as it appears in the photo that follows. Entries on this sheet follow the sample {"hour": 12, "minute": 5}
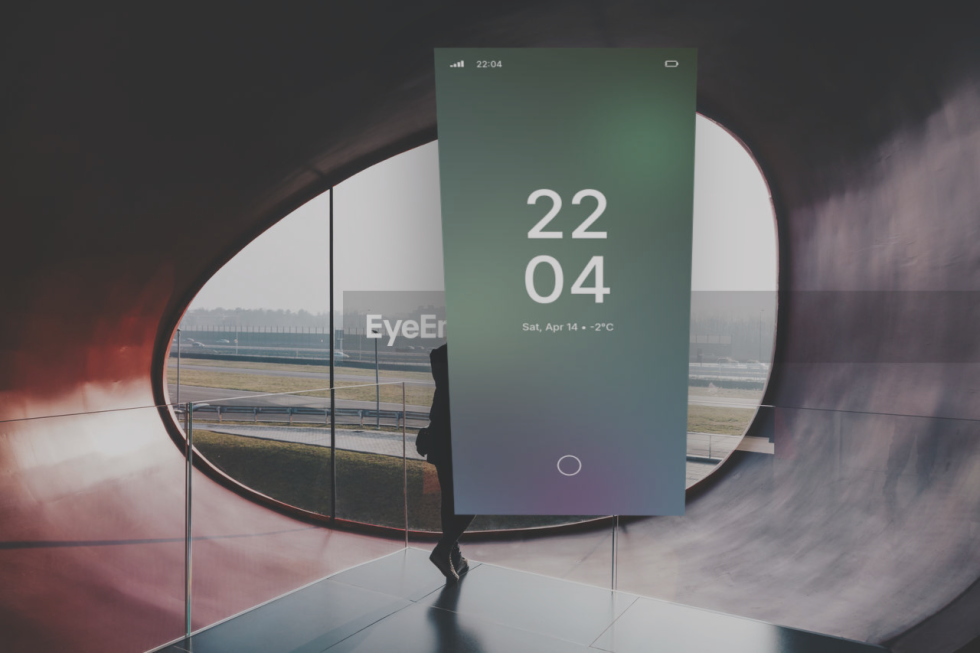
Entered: {"hour": 22, "minute": 4}
